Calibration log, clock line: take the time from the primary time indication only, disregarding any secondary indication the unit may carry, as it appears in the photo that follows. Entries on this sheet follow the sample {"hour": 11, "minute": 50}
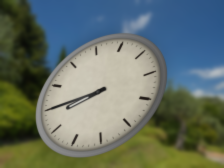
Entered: {"hour": 7, "minute": 40}
